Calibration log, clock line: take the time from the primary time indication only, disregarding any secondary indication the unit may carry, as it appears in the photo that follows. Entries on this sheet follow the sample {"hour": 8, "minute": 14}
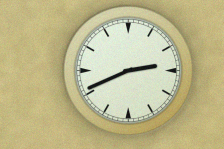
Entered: {"hour": 2, "minute": 41}
